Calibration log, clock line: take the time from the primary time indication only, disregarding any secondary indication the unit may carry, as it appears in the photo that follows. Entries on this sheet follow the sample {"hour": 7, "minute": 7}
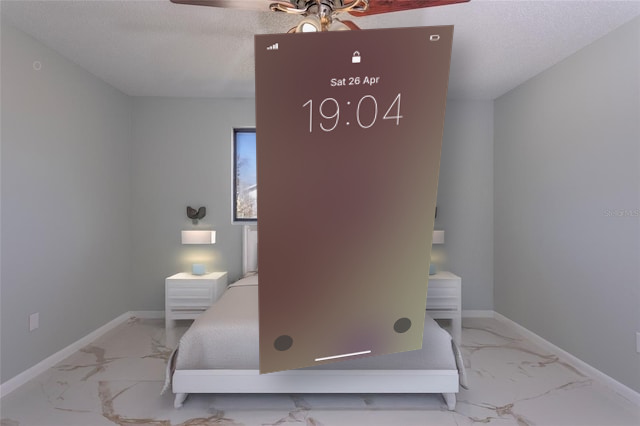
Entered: {"hour": 19, "minute": 4}
